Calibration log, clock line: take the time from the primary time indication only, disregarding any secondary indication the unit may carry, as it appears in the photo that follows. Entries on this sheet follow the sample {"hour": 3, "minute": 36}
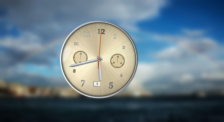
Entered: {"hour": 5, "minute": 42}
